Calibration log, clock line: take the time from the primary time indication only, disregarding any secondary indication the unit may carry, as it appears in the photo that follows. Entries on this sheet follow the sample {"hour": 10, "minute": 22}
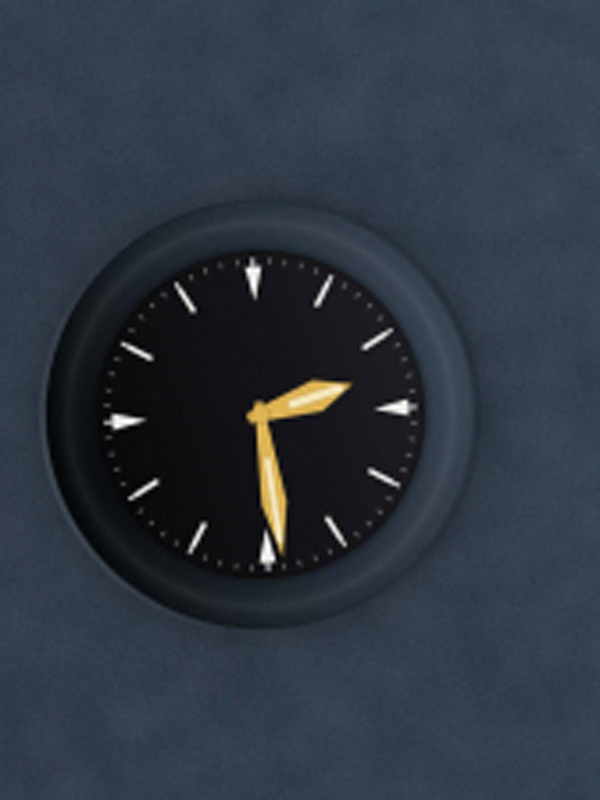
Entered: {"hour": 2, "minute": 29}
